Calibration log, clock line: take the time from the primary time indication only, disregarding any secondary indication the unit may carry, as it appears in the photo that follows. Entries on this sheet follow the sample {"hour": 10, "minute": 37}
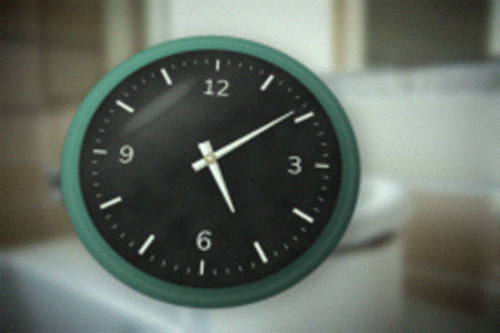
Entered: {"hour": 5, "minute": 9}
